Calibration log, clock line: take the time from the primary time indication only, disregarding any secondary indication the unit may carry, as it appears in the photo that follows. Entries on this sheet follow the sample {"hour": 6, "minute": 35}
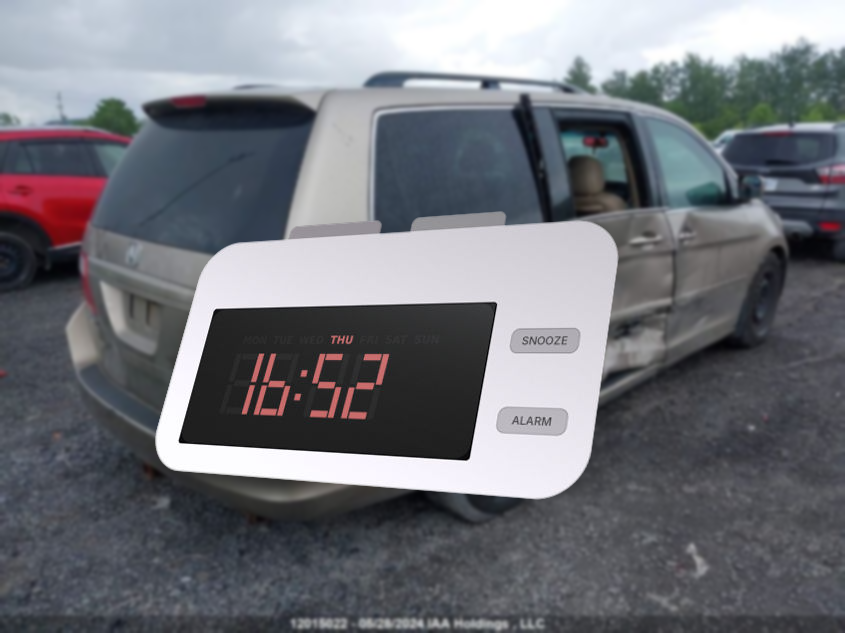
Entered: {"hour": 16, "minute": 52}
